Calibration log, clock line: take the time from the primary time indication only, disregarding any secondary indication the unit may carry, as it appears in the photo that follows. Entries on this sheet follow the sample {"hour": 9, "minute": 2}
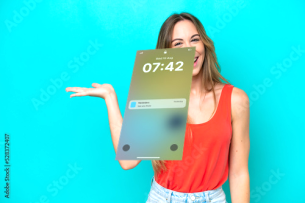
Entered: {"hour": 7, "minute": 42}
